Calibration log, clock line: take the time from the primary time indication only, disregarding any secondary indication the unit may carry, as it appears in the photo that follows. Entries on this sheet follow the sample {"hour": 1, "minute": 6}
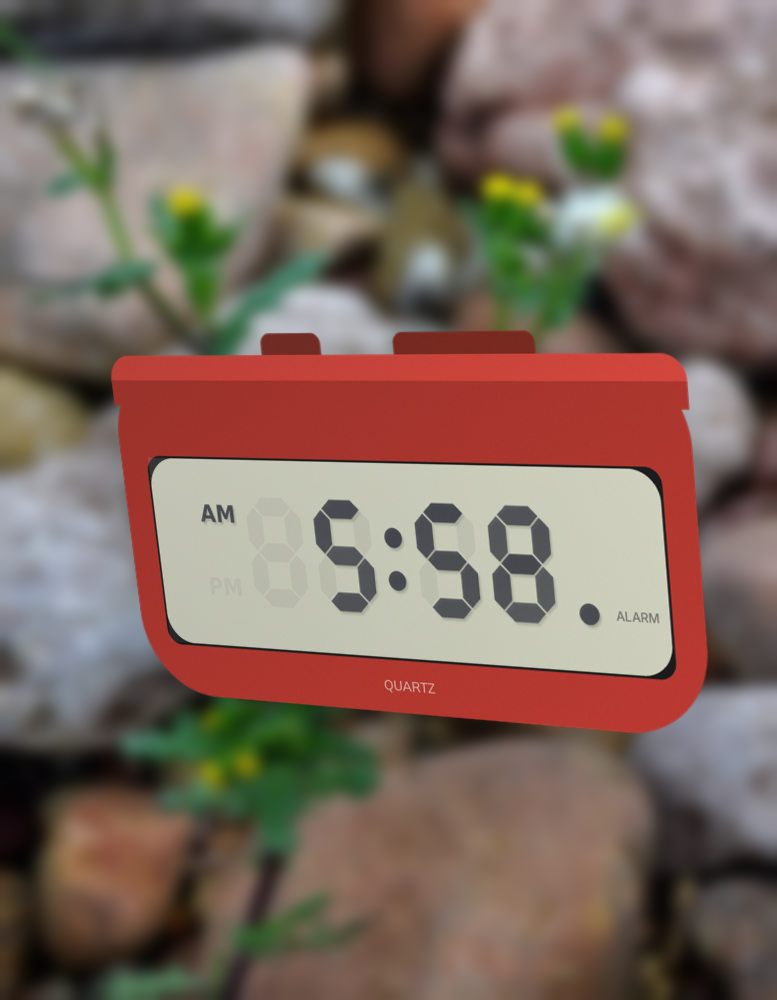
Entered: {"hour": 5, "minute": 58}
